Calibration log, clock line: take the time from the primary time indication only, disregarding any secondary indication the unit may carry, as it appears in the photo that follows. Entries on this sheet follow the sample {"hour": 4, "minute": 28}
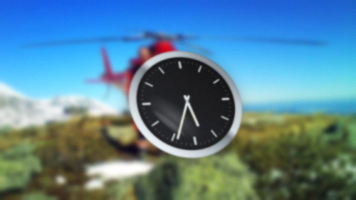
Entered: {"hour": 5, "minute": 34}
